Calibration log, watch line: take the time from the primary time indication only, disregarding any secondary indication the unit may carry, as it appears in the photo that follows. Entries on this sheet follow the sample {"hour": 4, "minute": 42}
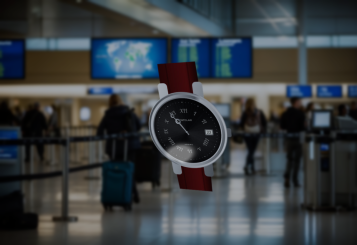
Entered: {"hour": 10, "minute": 54}
